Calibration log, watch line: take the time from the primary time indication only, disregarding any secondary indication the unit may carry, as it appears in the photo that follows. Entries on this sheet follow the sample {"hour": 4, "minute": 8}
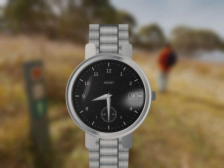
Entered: {"hour": 8, "minute": 30}
